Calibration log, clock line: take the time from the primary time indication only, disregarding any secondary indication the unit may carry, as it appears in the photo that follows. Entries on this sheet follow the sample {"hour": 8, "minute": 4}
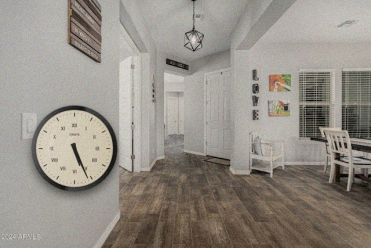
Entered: {"hour": 5, "minute": 26}
